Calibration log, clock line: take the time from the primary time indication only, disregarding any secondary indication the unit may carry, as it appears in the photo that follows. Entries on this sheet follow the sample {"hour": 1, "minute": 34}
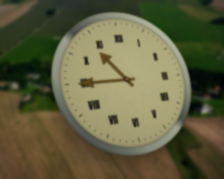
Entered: {"hour": 10, "minute": 45}
